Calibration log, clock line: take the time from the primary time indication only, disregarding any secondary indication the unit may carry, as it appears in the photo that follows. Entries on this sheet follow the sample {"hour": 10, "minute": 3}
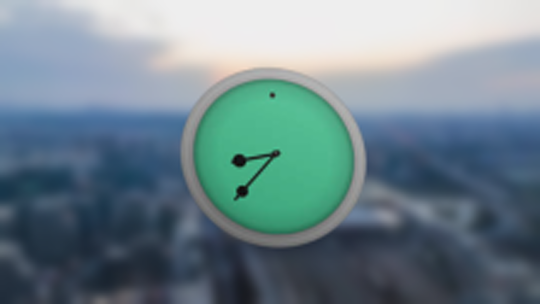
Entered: {"hour": 8, "minute": 37}
